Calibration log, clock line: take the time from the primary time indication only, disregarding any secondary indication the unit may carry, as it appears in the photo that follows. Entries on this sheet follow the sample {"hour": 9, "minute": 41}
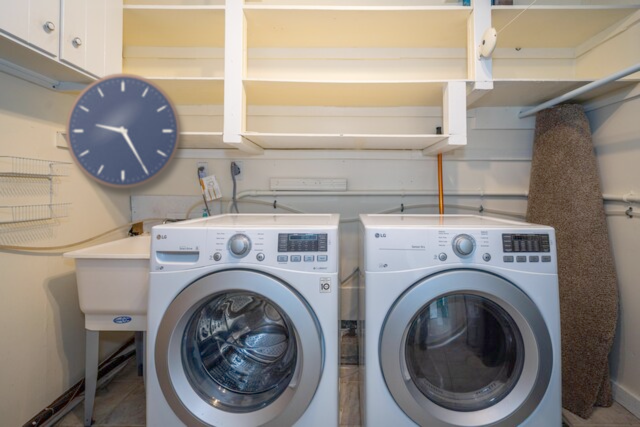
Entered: {"hour": 9, "minute": 25}
